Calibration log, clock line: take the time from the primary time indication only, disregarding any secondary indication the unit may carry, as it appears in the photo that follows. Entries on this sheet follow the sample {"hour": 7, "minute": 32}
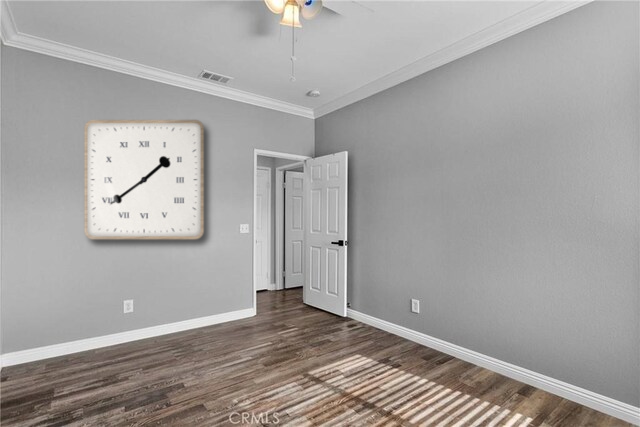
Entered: {"hour": 1, "minute": 39}
